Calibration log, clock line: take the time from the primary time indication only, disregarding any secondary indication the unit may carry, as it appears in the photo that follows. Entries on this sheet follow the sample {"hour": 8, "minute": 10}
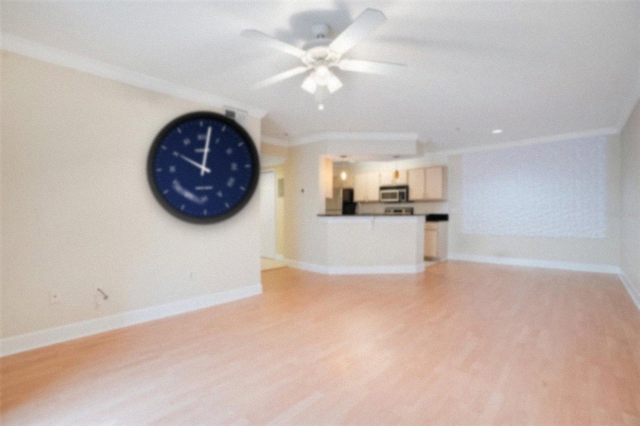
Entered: {"hour": 10, "minute": 2}
